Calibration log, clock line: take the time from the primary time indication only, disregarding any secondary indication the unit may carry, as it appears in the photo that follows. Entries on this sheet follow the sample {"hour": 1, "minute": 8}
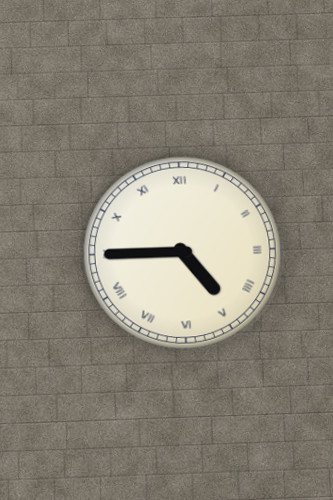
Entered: {"hour": 4, "minute": 45}
